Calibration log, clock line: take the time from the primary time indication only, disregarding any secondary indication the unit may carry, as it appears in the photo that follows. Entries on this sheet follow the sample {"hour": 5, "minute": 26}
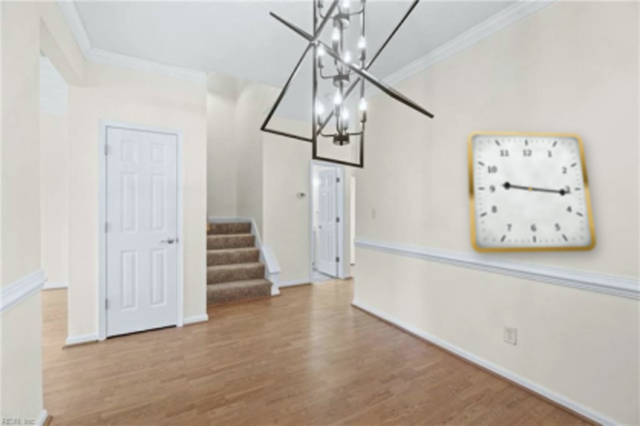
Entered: {"hour": 9, "minute": 16}
